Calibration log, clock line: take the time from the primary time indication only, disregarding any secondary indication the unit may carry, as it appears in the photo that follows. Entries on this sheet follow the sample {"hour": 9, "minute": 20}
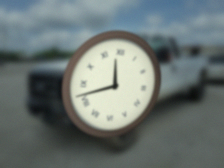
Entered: {"hour": 11, "minute": 42}
